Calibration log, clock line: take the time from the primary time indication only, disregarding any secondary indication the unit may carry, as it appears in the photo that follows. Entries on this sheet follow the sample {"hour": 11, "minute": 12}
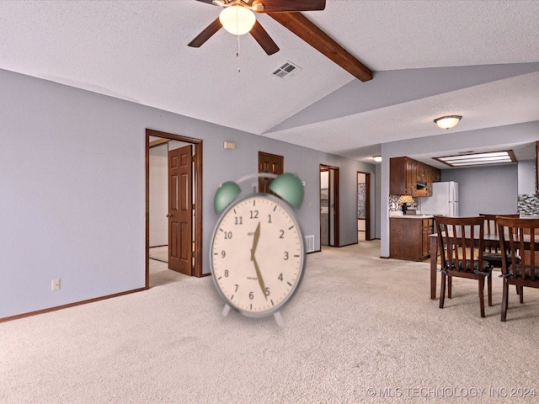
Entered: {"hour": 12, "minute": 26}
